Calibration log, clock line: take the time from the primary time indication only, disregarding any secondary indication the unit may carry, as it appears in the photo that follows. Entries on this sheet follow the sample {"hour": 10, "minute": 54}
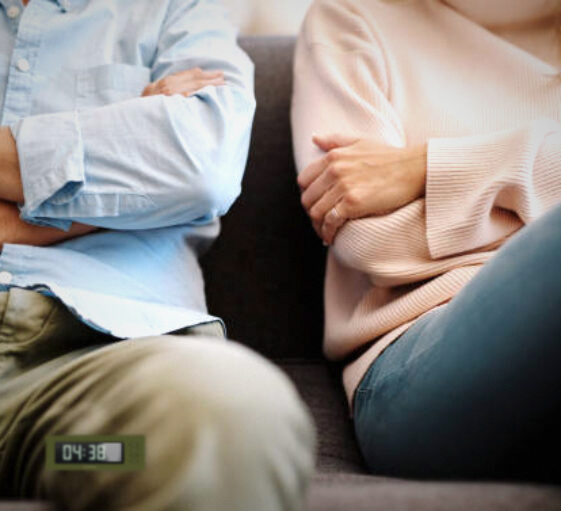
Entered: {"hour": 4, "minute": 38}
